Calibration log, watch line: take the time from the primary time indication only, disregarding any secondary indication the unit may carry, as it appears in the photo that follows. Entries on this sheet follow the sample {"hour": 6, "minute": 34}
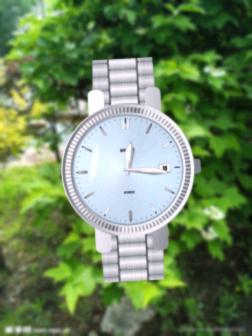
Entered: {"hour": 12, "minute": 16}
